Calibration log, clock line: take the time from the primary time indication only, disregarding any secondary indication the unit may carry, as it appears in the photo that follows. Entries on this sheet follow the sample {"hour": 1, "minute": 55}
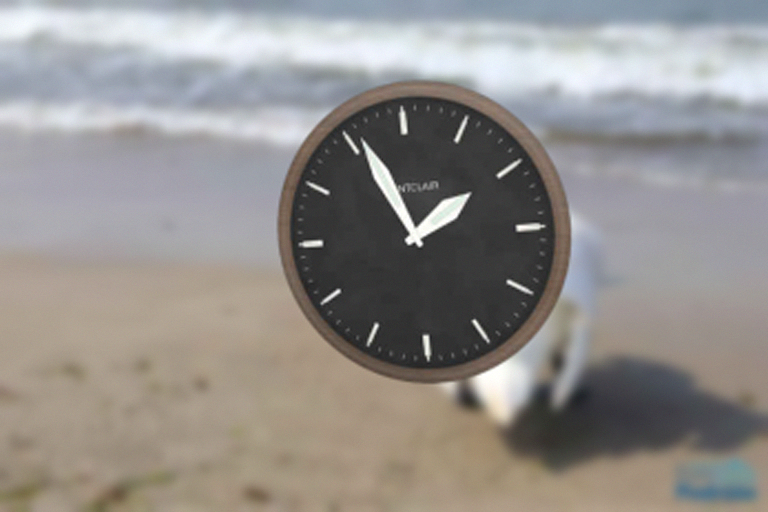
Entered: {"hour": 1, "minute": 56}
